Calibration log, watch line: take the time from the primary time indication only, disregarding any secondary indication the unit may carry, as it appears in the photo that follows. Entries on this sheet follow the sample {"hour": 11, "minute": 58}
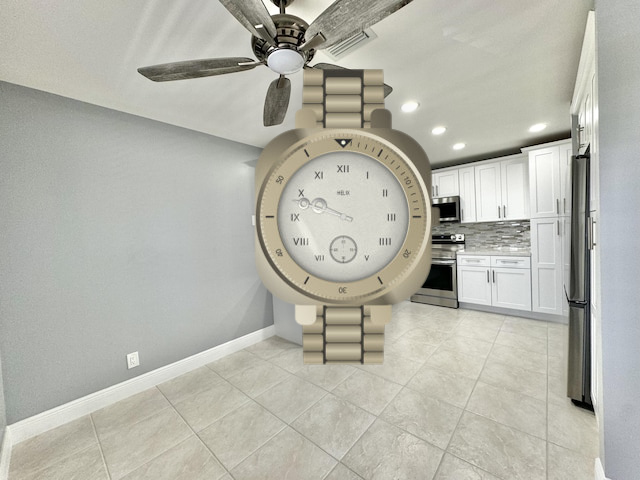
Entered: {"hour": 9, "minute": 48}
